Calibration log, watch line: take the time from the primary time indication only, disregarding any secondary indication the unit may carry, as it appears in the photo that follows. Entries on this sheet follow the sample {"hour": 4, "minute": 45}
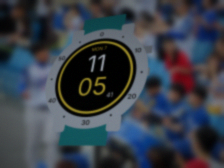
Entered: {"hour": 11, "minute": 5}
